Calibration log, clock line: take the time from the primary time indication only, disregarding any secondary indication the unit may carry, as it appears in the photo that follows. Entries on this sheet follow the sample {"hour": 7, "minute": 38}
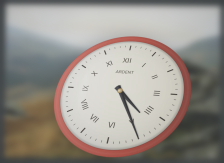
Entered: {"hour": 4, "minute": 25}
